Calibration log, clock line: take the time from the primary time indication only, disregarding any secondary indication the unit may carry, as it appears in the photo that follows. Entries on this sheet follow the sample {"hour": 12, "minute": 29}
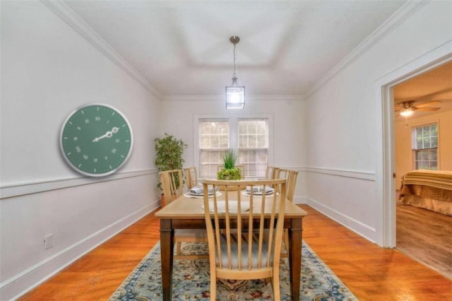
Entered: {"hour": 2, "minute": 10}
